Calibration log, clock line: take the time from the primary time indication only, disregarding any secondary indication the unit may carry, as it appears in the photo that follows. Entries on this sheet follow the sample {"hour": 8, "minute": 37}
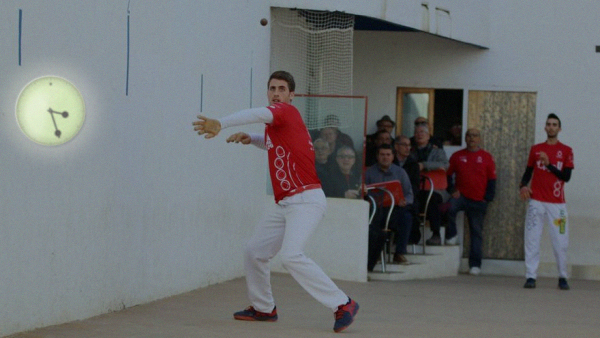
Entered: {"hour": 3, "minute": 27}
